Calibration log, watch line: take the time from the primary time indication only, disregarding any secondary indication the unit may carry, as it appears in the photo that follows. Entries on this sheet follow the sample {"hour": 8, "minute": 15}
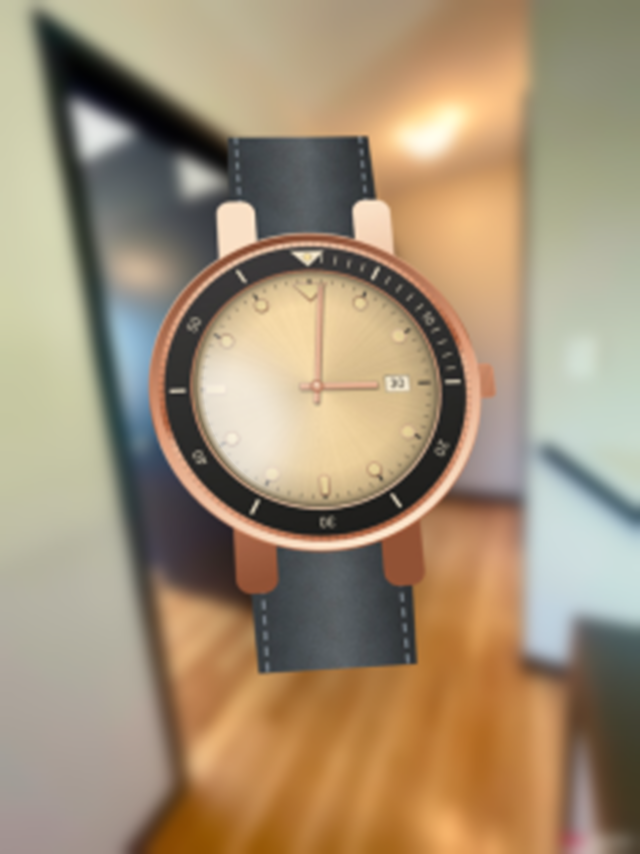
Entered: {"hour": 3, "minute": 1}
